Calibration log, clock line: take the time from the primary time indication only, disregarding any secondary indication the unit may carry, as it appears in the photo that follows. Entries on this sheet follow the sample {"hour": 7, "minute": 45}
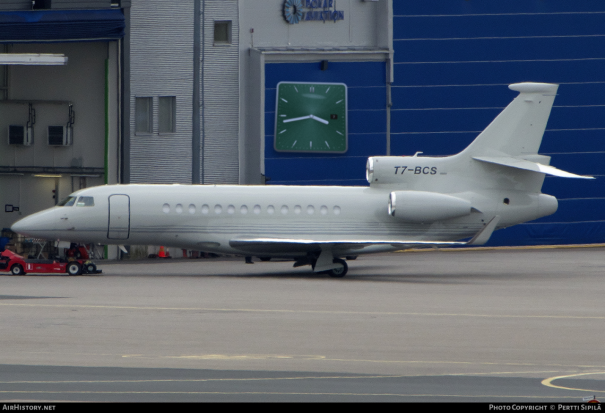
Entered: {"hour": 3, "minute": 43}
